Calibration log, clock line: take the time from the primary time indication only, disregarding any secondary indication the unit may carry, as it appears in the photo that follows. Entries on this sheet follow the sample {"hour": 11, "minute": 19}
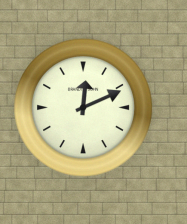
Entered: {"hour": 12, "minute": 11}
